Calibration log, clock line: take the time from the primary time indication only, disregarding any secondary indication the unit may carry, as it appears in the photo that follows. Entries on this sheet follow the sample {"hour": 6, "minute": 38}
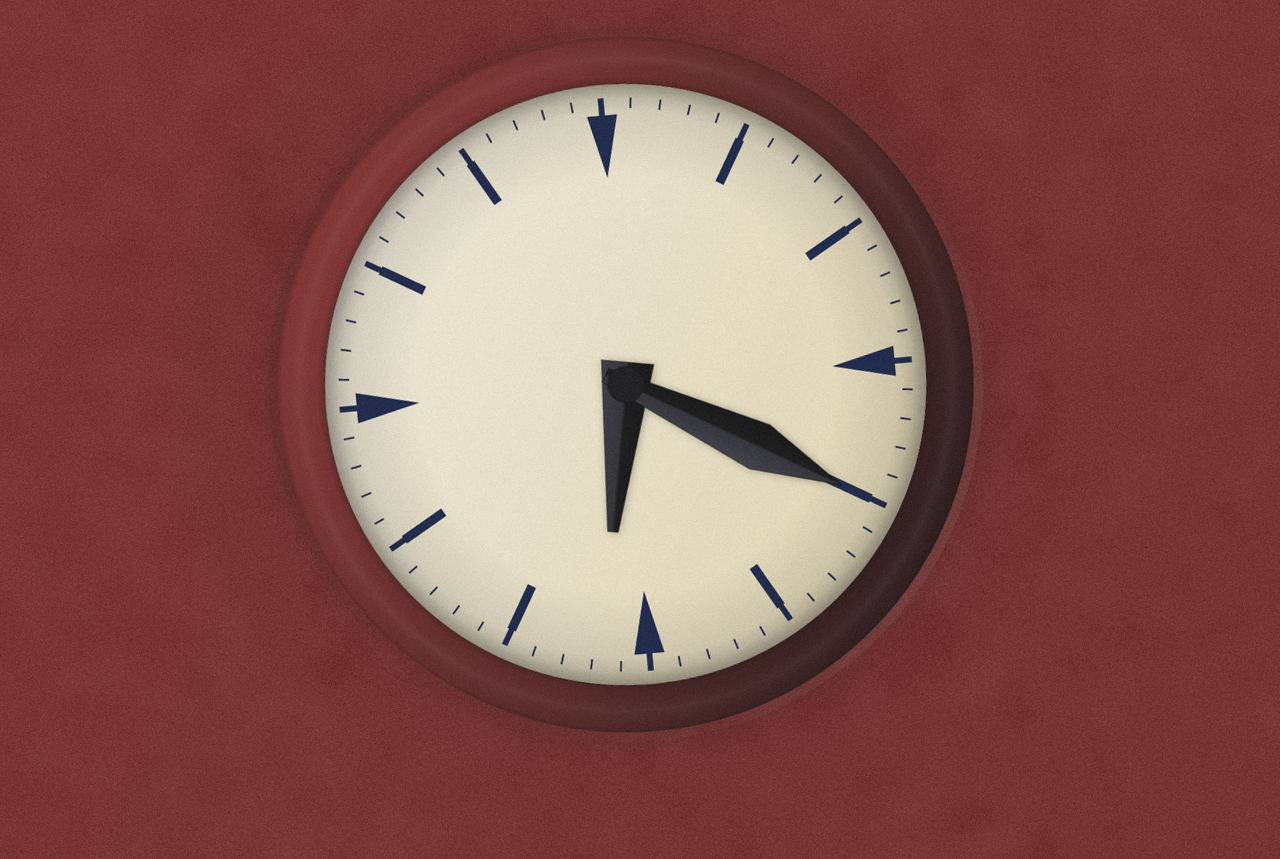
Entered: {"hour": 6, "minute": 20}
